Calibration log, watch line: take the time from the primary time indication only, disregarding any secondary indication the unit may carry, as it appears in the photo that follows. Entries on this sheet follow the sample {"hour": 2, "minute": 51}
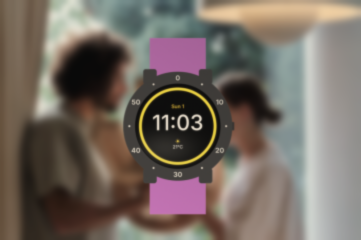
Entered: {"hour": 11, "minute": 3}
